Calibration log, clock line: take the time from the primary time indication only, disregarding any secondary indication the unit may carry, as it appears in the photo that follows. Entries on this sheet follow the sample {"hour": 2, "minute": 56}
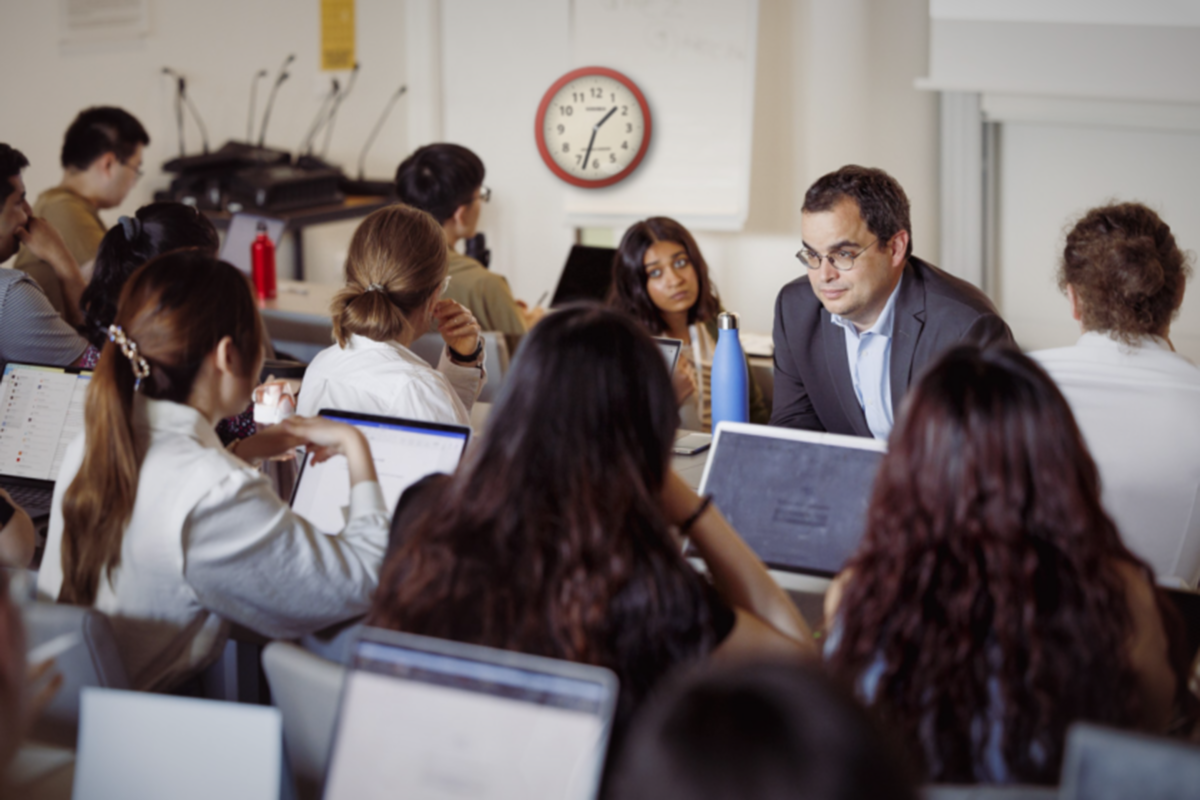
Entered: {"hour": 1, "minute": 33}
